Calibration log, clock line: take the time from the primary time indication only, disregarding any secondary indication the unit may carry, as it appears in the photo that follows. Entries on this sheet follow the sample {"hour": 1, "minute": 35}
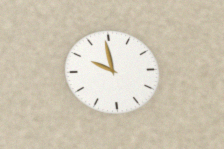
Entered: {"hour": 9, "minute": 59}
